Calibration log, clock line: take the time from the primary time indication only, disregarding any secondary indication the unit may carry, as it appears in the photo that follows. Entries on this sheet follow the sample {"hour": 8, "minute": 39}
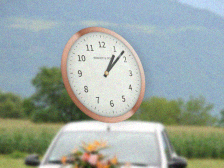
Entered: {"hour": 1, "minute": 8}
